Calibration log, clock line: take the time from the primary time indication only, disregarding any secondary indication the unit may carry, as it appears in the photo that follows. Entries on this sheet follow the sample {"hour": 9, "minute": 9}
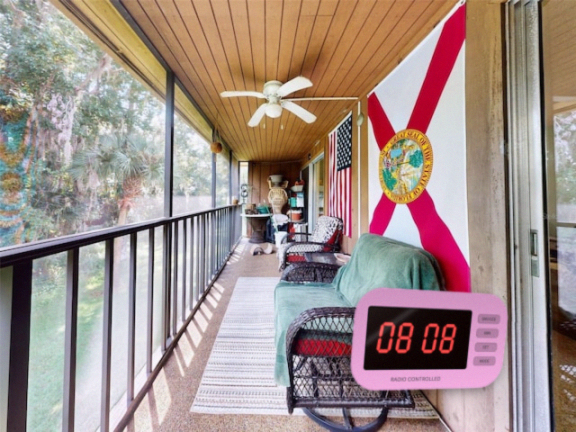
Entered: {"hour": 8, "minute": 8}
